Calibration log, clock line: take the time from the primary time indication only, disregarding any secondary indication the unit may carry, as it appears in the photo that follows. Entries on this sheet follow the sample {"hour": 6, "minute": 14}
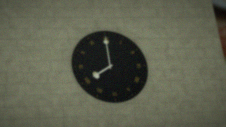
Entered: {"hour": 8, "minute": 0}
